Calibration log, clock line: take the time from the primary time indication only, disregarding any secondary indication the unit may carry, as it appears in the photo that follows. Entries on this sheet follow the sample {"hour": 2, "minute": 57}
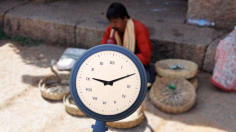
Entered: {"hour": 9, "minute": 10}
